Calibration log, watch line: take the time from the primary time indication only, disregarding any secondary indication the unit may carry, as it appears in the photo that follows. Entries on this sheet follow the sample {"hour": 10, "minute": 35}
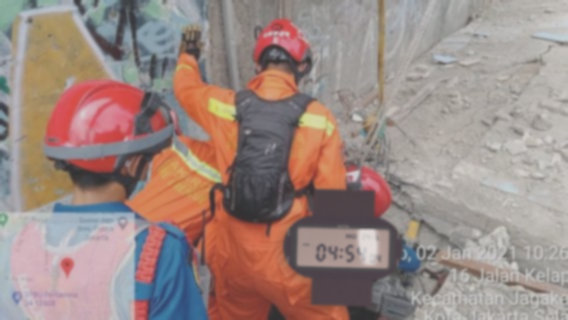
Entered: {"hour": 4, "minute": 54}
